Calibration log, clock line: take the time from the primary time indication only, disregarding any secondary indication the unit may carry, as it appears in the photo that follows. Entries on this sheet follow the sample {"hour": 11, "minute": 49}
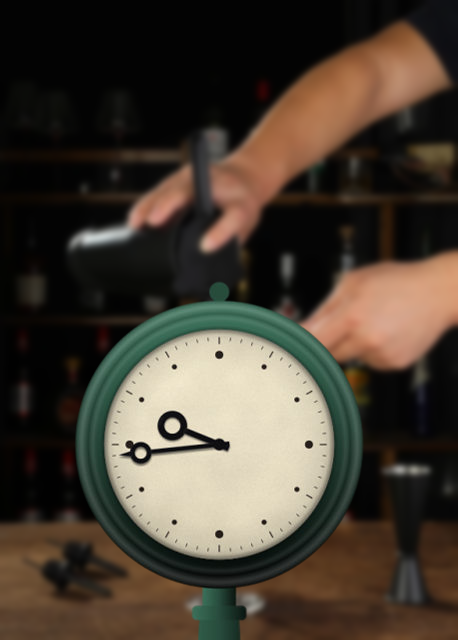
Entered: {"hour": 9, "minute": 44}
